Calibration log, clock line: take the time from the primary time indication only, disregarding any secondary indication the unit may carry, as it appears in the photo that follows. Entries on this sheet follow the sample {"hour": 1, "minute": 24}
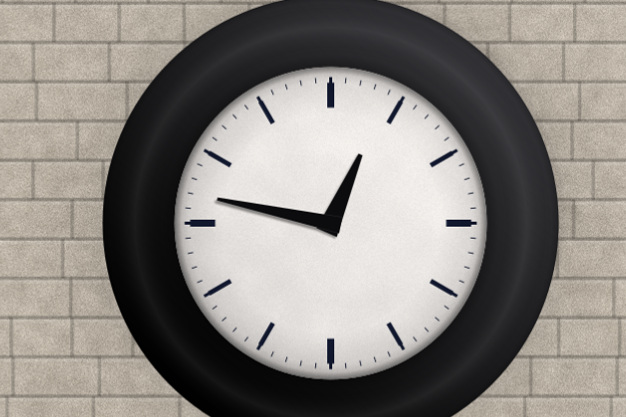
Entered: {"hour": 12, "minute": 47}
